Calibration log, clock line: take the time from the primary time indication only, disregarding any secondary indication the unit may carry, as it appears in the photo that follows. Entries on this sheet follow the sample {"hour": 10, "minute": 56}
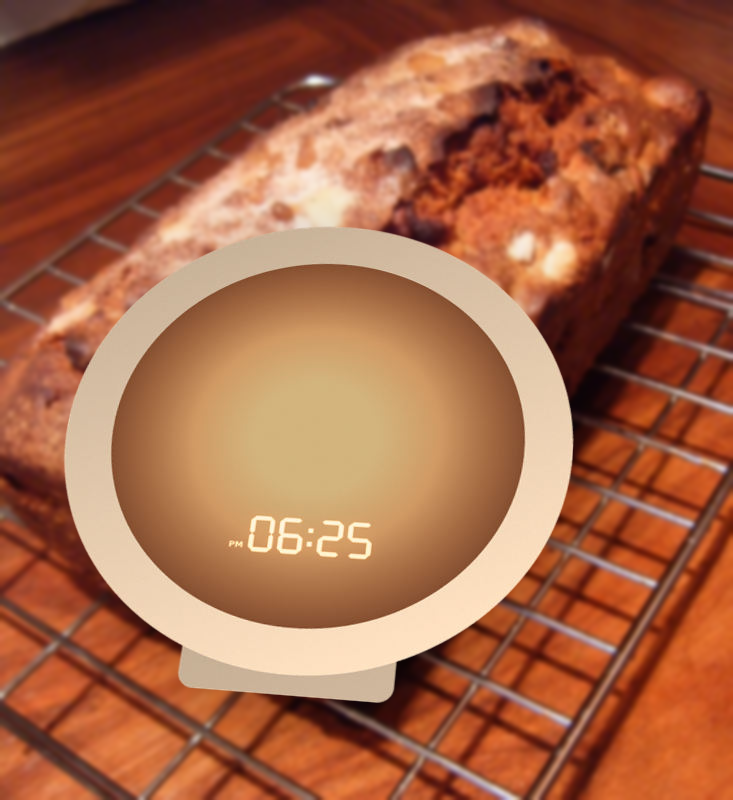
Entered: {"hour": 6, "minute": 25}
